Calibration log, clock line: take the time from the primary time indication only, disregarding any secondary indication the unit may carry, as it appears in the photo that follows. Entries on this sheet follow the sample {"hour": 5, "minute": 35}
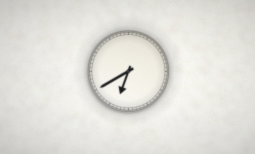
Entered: {"hour": 6, "minute": 40}
